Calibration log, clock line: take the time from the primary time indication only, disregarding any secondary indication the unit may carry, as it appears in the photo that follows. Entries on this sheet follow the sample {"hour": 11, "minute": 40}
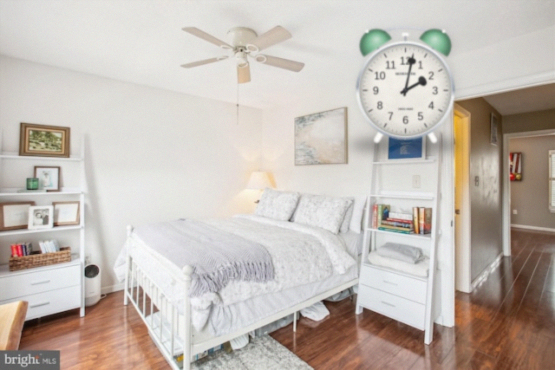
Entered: {"hour": 2, "minute": 2}
